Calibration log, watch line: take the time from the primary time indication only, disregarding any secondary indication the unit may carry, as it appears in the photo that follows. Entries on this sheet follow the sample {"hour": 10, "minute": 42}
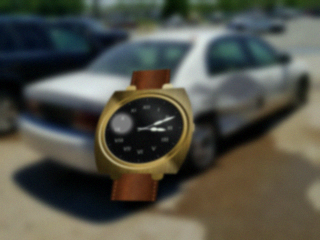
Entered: {"hour": 3, "minute": 11}
